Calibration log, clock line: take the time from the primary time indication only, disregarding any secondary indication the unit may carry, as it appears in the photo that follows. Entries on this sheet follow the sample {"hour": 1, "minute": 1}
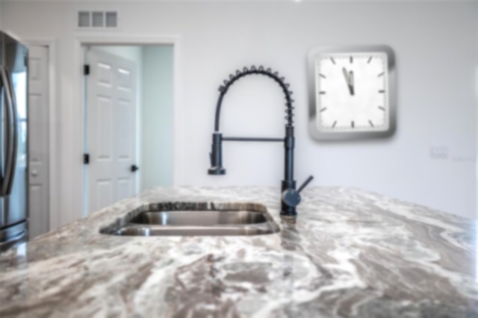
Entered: {"hour": 11, "minute": 57}
